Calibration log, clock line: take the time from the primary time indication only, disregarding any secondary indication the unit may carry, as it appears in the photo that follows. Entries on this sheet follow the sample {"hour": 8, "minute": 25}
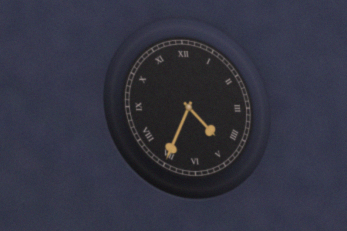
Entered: {"hour": 4, "minute": 35}
